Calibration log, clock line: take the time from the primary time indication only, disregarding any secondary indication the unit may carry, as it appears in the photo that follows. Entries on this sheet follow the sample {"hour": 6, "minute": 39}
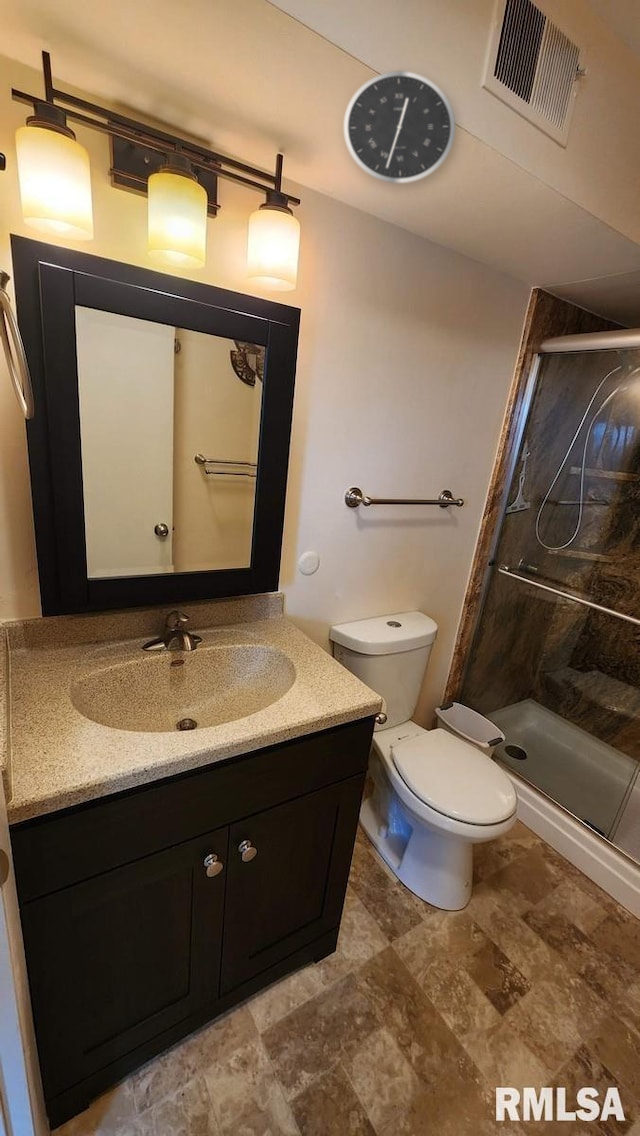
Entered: {"hour": 12, "minute": 33}
